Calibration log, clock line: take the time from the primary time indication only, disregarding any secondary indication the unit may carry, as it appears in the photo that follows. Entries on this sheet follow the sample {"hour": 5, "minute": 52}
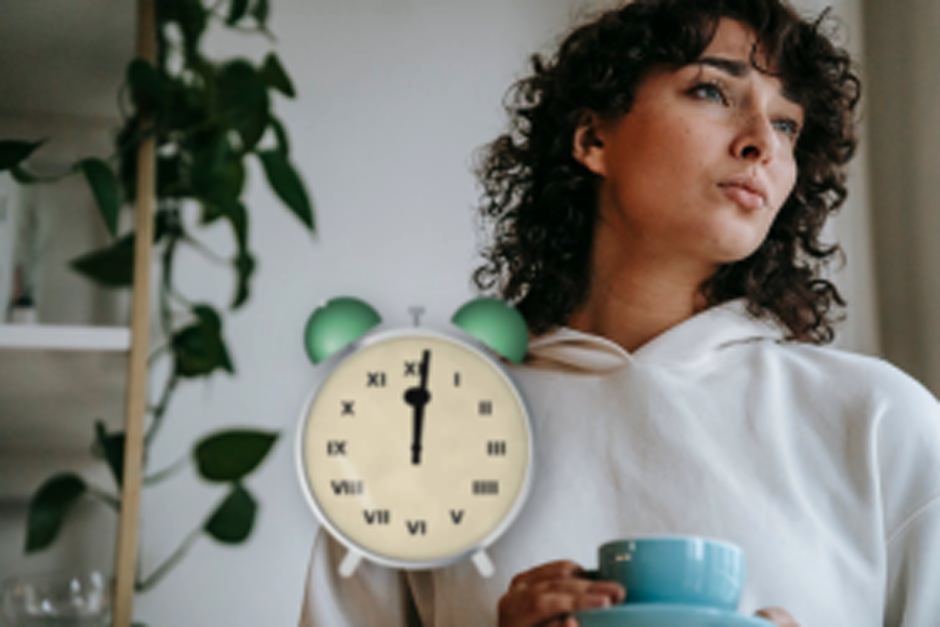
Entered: {"hour": 12, "minute": 1}
